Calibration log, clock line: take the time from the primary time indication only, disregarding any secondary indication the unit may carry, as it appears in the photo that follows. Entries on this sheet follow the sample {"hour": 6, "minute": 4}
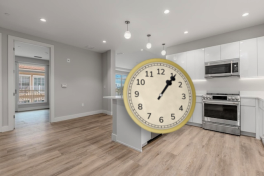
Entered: {"hour": 1, "minute": 6}
